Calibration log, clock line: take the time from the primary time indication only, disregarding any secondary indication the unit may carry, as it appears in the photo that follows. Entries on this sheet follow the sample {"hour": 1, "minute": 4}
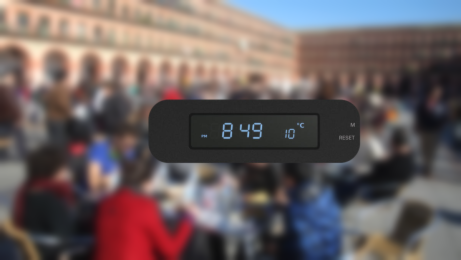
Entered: {"hour": 8, "minute": 49}
